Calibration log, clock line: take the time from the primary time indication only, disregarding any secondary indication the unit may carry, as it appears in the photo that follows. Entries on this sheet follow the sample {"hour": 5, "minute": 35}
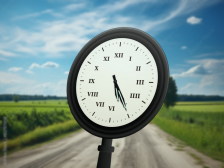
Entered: {"hour": 5, "minute": 25}
